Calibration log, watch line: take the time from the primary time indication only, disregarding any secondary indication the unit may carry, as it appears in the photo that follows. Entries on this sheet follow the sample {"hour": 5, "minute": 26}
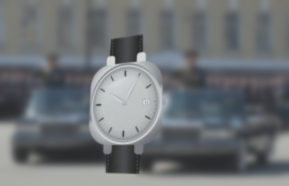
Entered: {"hour": 10, "minute": 5}
